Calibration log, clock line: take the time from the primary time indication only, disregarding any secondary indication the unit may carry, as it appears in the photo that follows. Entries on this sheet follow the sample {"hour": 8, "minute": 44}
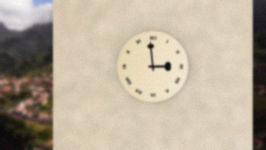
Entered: {"hour": 2, "minute": 59}
